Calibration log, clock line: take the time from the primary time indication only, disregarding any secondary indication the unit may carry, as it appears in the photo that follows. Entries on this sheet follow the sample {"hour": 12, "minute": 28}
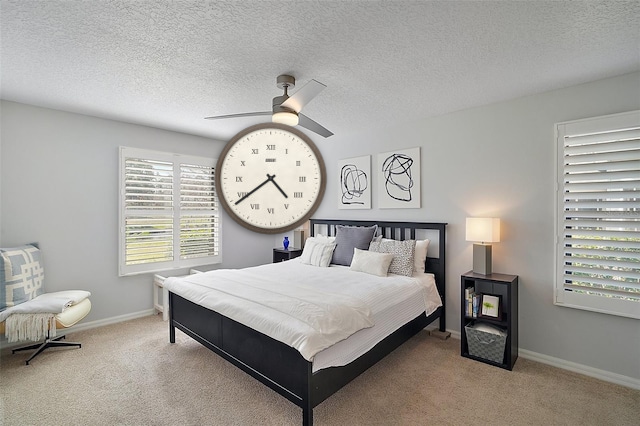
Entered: {"hour": 4, "minute": 39}
